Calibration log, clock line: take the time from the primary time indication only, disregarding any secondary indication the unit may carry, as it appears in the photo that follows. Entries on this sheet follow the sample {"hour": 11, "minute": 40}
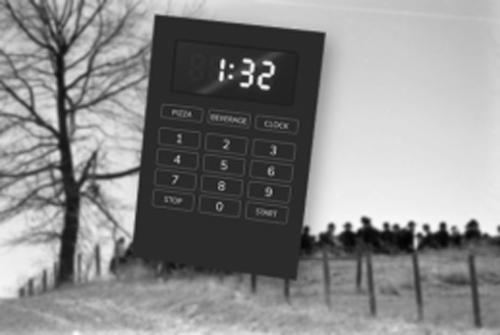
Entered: {"hour": 1, "minute": 32}
